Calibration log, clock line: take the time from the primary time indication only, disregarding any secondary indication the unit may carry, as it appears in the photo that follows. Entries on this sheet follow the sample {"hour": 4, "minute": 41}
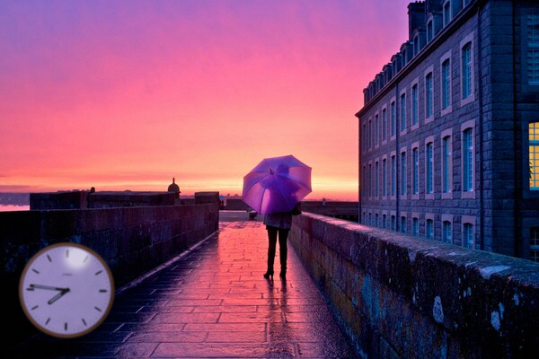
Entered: {"hour": 7, "minute": 46}
